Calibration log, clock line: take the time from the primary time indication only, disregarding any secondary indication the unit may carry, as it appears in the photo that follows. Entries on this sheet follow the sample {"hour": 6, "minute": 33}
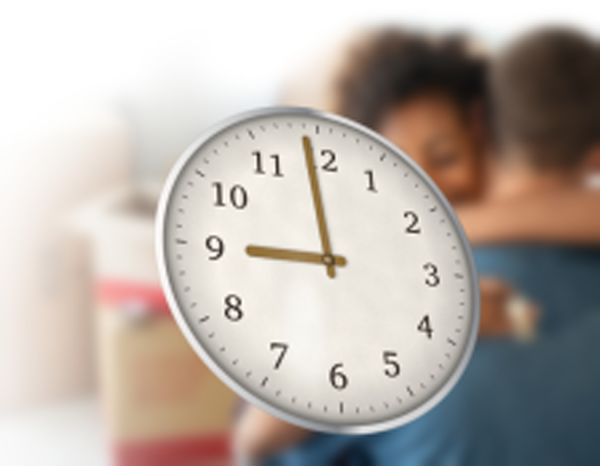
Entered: {"hour": 8, "minute": 59}
